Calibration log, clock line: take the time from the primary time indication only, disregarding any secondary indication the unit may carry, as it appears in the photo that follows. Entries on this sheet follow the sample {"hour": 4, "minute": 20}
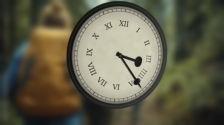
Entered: {"hour": 3, "minute": 23}
